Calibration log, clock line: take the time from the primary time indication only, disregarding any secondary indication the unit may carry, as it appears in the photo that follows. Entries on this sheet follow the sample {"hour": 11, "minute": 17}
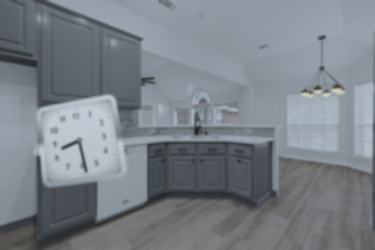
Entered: {"hour": 8, "minute": 29}
